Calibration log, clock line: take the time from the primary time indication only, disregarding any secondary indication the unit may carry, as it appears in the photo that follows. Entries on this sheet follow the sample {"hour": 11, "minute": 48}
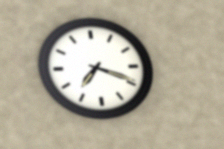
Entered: {"hour": 7, "minute": 19}
